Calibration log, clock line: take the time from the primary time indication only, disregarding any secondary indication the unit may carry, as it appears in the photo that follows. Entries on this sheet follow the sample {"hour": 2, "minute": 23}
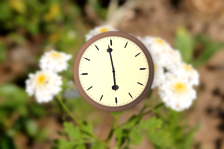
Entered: {"hour": 5, "minute": 59}
